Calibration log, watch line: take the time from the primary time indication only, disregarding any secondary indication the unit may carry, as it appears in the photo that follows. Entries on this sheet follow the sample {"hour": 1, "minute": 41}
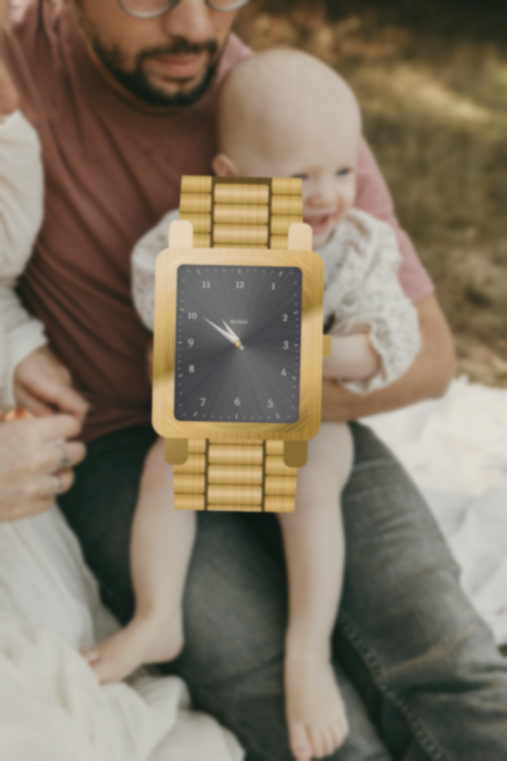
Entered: {"hour": 10, "minute": 51}
